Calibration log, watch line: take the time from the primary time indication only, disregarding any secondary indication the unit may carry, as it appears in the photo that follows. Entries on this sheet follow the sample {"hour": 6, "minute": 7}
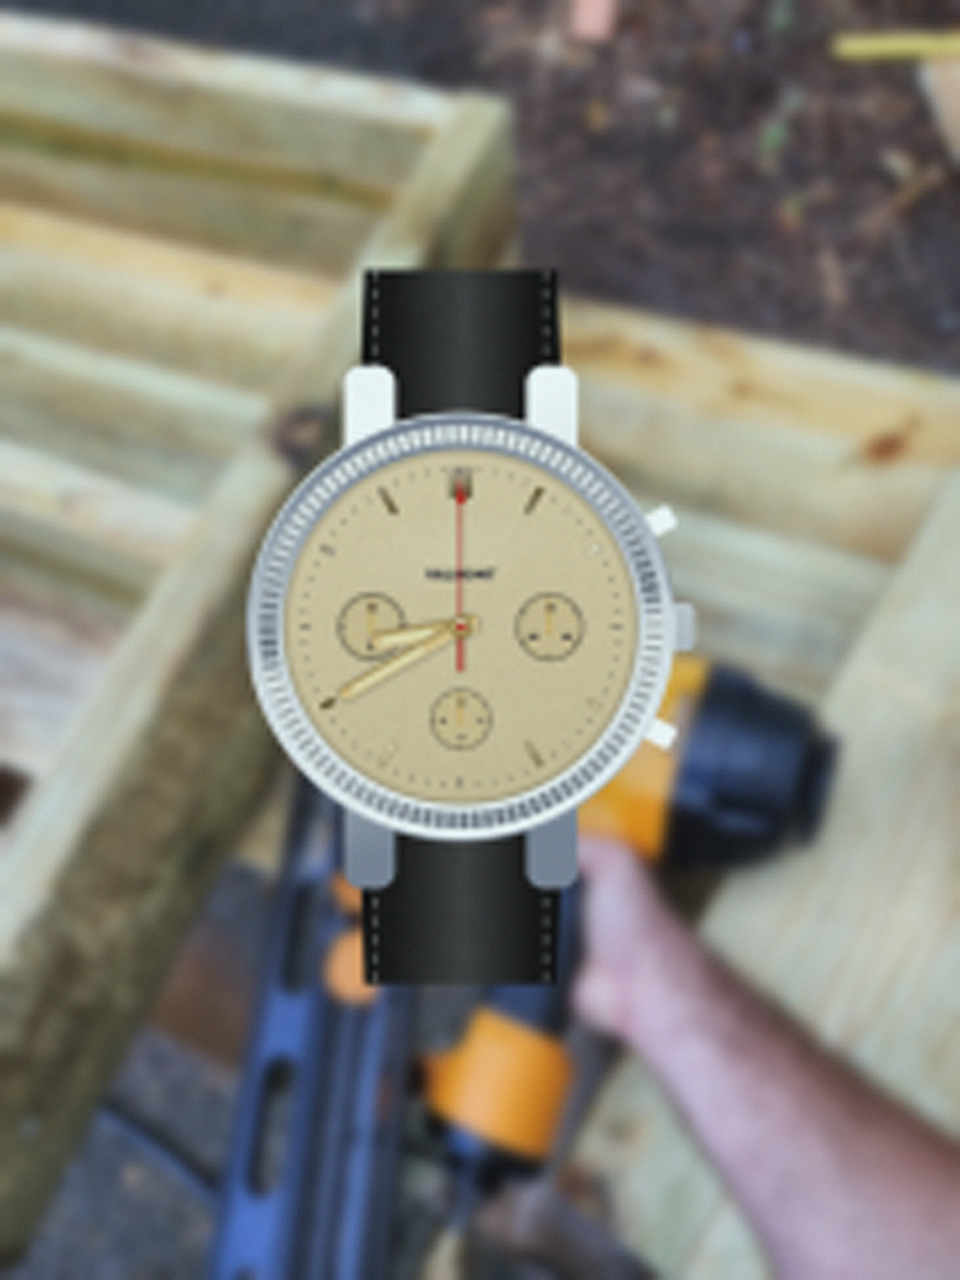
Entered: {"hour": 8, "minute": 40}
